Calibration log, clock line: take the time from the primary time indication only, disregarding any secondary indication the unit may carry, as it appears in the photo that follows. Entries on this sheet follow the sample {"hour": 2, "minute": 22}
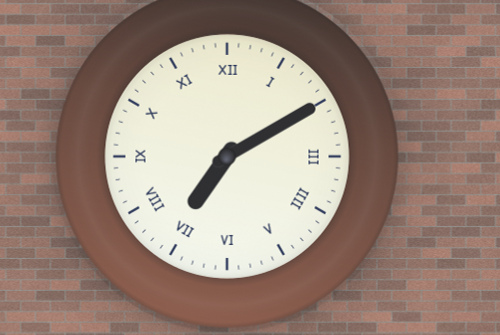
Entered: {"hour": 7, "minute": 10}
